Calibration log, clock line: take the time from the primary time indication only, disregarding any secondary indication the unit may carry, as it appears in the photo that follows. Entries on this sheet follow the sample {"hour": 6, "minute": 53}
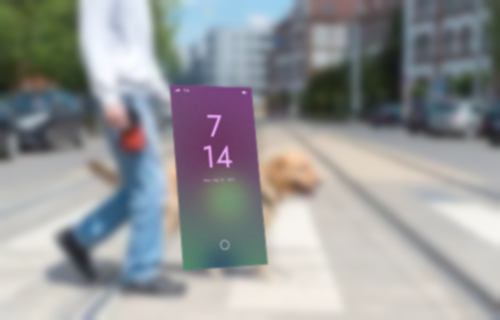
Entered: {"hour": 7, "minute": 14}
